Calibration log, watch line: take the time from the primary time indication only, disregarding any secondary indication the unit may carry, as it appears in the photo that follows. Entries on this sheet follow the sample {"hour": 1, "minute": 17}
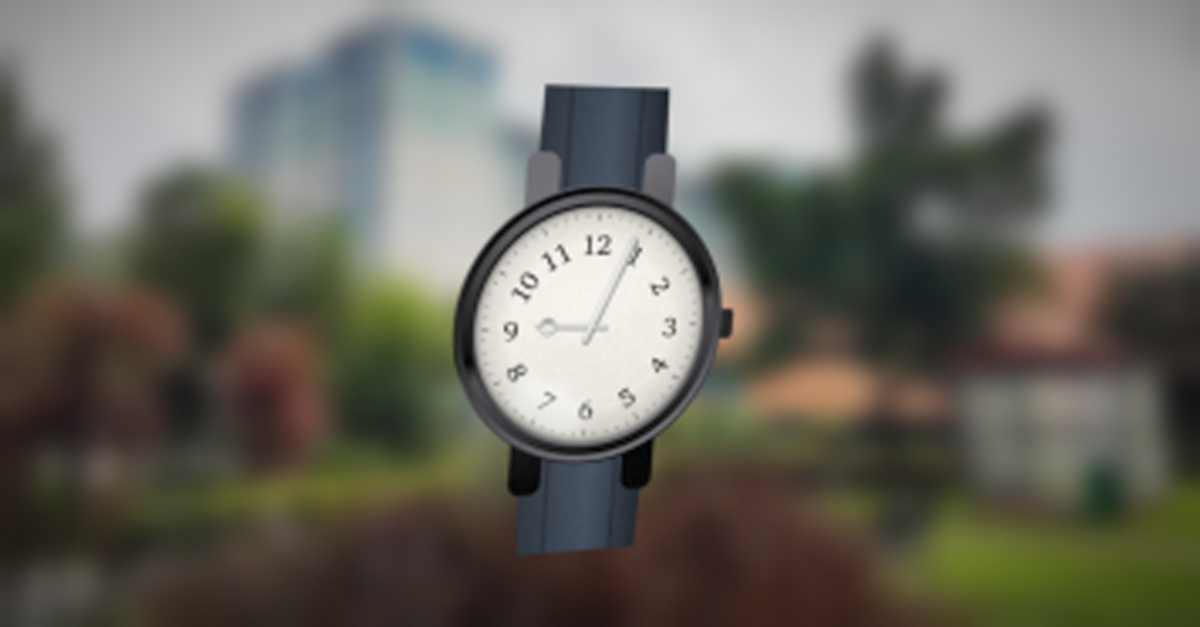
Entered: {"hour": 9, "minute": 4}
